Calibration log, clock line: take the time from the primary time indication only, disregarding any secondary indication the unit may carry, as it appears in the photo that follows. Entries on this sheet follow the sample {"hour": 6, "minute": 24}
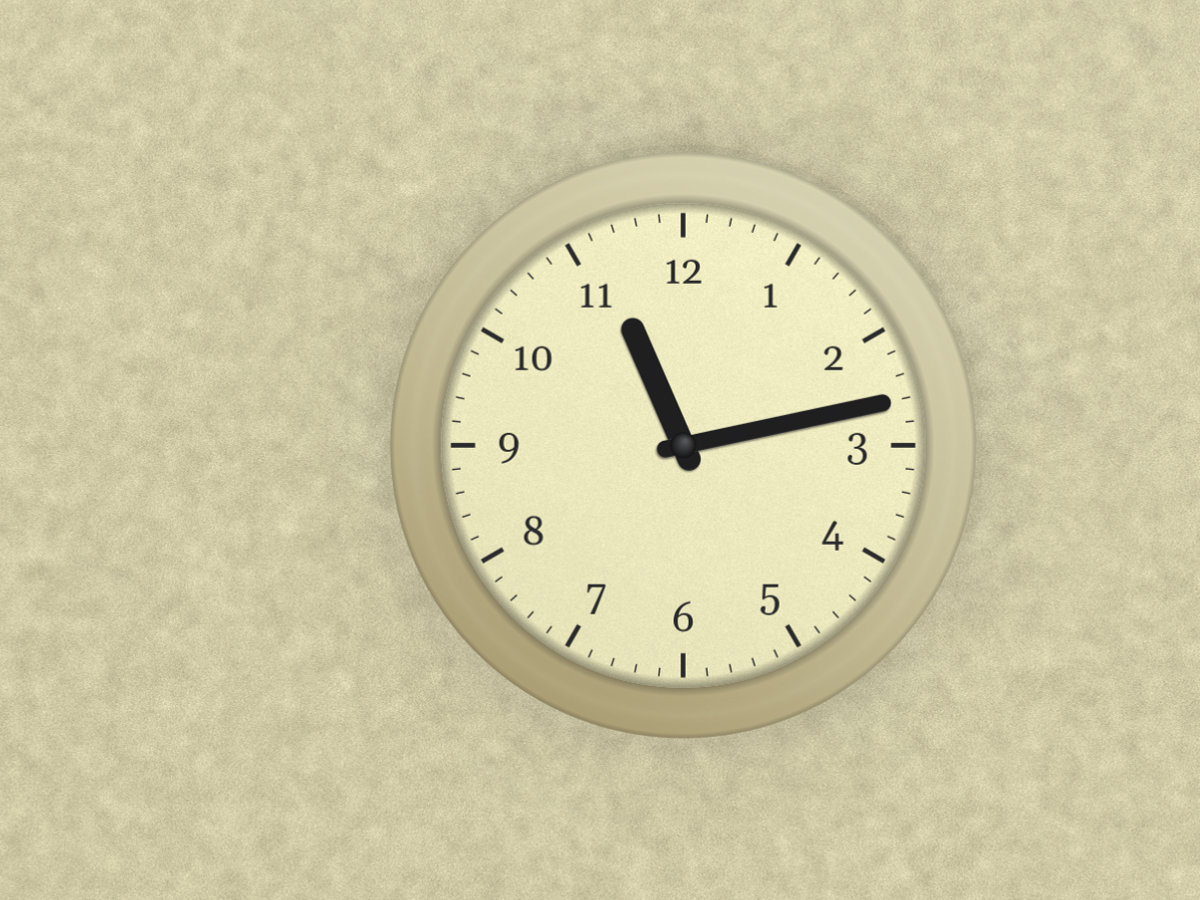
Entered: {"hour": 11, "minute": 13}
